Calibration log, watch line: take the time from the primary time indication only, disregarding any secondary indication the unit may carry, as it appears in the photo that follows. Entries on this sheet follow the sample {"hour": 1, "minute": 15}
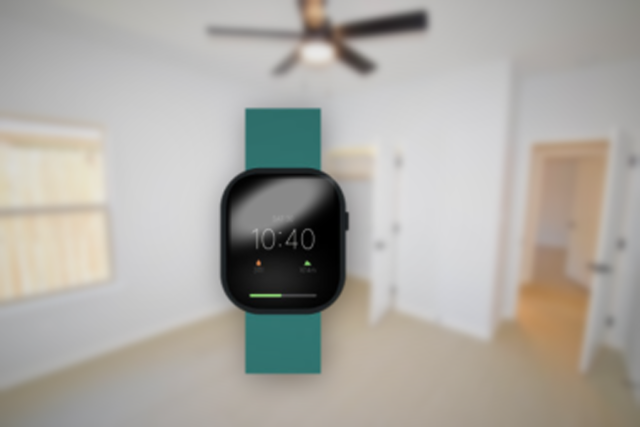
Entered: {"hour": 10, "minute": 40}
